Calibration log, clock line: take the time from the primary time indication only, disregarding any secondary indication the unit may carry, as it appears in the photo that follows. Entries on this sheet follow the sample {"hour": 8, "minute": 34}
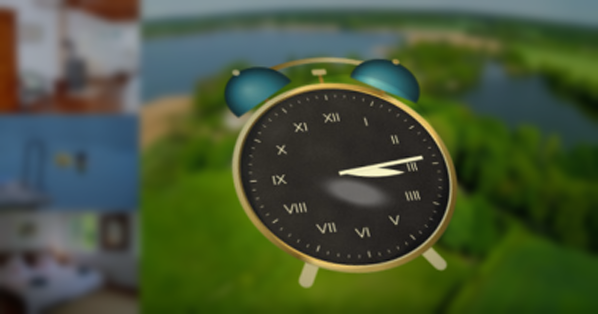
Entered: {"hour": 3, "minute": 14}
